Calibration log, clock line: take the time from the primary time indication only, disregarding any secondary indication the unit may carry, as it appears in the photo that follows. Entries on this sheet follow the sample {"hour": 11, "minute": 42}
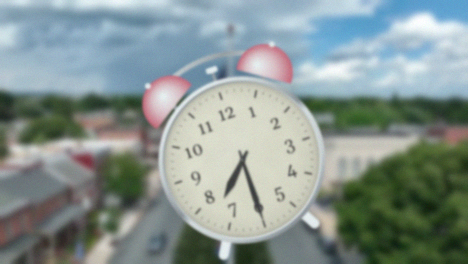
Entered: {"hour": 7, "minute": 30}
